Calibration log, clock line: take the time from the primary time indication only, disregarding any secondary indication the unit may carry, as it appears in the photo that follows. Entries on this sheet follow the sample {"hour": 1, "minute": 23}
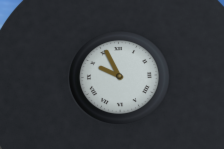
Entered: {"hour": 9, "minute": 56}
